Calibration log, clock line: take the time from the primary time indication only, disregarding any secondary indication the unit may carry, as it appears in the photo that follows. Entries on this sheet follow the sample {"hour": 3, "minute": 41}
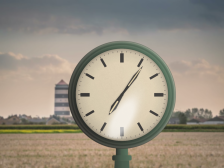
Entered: {"hour": 7, "minute": 6}
